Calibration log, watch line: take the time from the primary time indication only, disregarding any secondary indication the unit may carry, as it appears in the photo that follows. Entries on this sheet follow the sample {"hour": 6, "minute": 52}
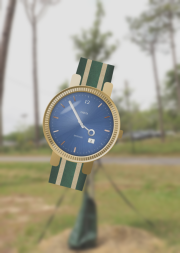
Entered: {"hour": 3, "minute": 53}
